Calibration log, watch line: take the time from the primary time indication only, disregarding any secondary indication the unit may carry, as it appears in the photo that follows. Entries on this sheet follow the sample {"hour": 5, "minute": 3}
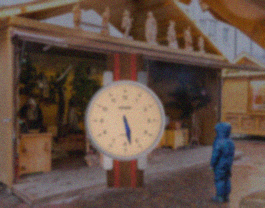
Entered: {"hour": 5, "minute": 28}
